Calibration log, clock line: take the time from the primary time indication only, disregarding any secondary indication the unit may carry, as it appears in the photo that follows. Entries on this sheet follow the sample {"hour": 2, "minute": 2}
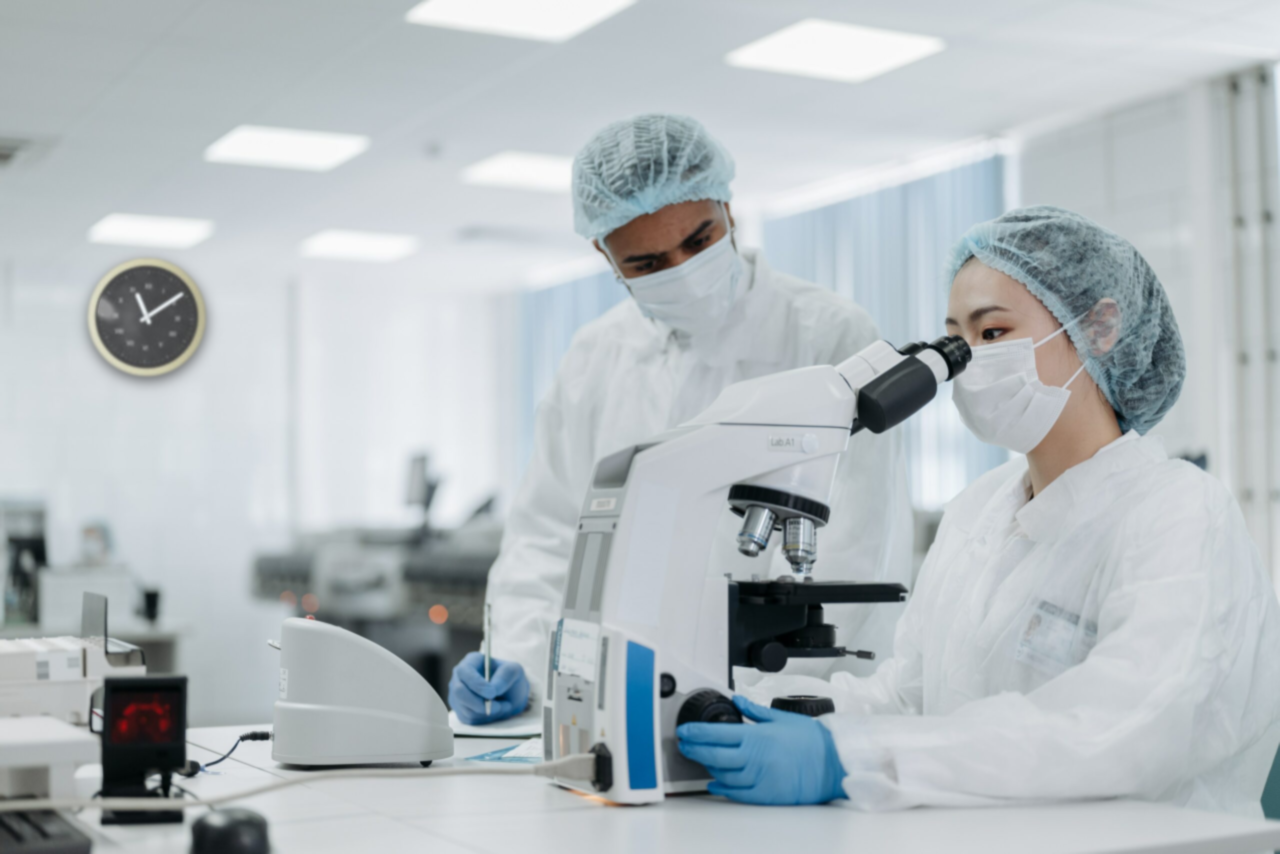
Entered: {"hour": 11, "minute": 9}
